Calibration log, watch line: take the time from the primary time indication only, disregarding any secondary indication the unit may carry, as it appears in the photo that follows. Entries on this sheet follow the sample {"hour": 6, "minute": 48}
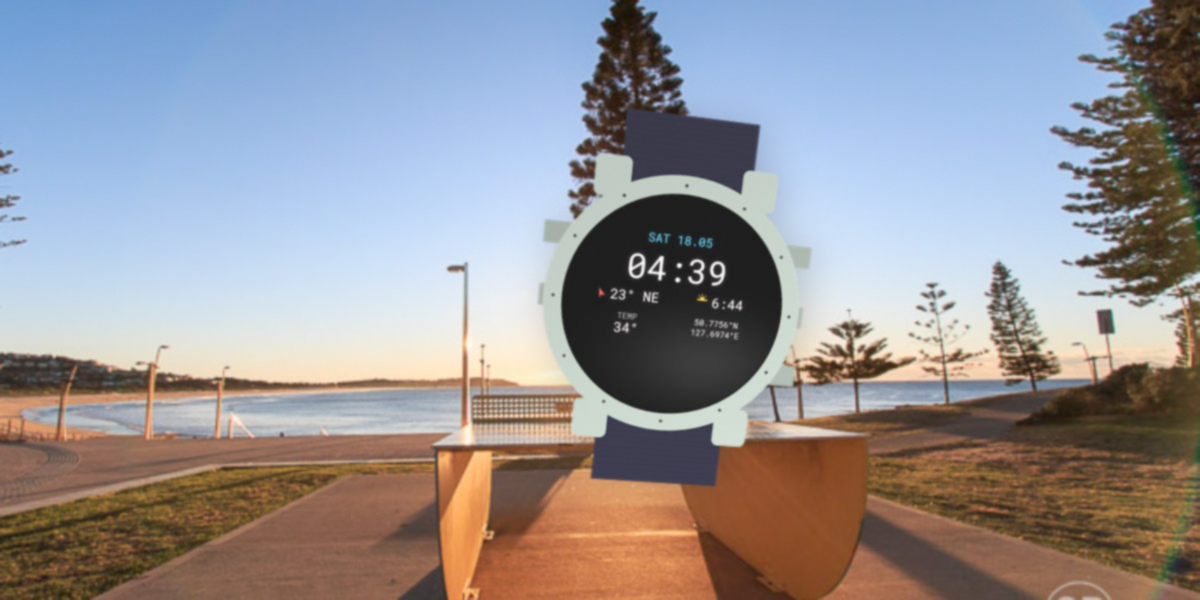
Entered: {"hour": 4, "minute": 39}
